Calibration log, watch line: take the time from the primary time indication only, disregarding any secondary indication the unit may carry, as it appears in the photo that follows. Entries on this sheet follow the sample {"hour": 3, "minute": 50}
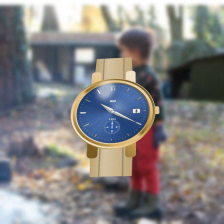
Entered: {"hour": 10, "minute": 20}
